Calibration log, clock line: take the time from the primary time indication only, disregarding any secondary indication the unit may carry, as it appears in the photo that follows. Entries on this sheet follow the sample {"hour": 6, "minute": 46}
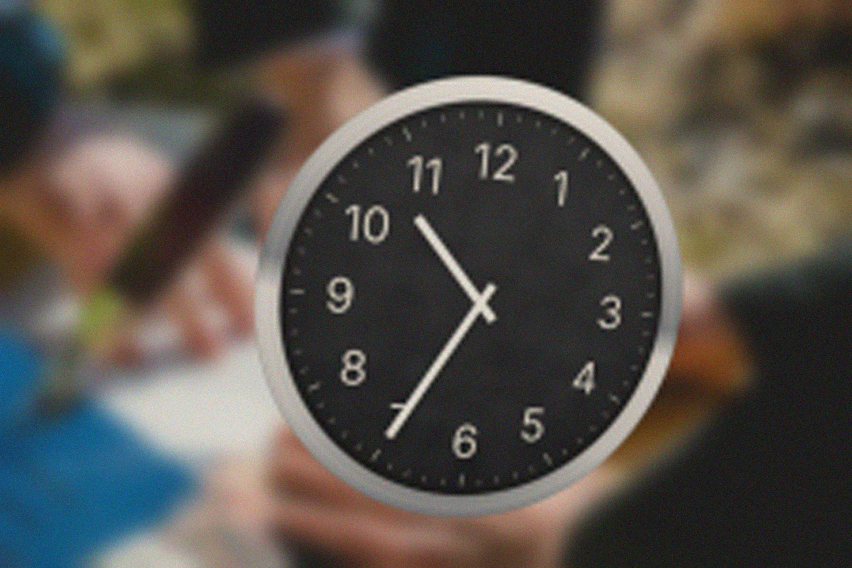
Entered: {"hour": 10, "minute": 35}
